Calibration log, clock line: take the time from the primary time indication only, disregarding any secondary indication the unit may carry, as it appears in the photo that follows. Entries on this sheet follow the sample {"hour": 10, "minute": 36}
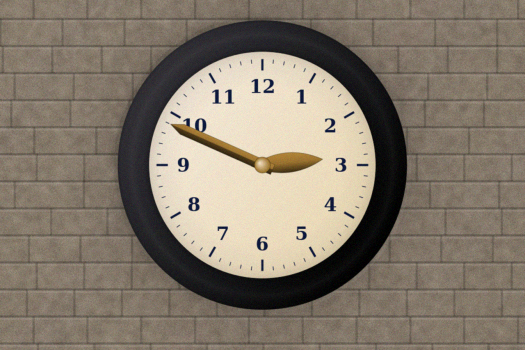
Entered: {"hour": 2, "minute": 49}
